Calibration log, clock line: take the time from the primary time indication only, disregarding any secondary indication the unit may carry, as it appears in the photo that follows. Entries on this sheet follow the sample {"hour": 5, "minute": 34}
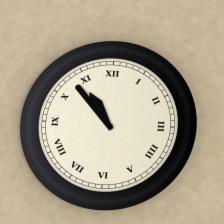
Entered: {"hour": 10, "minute": 53}
